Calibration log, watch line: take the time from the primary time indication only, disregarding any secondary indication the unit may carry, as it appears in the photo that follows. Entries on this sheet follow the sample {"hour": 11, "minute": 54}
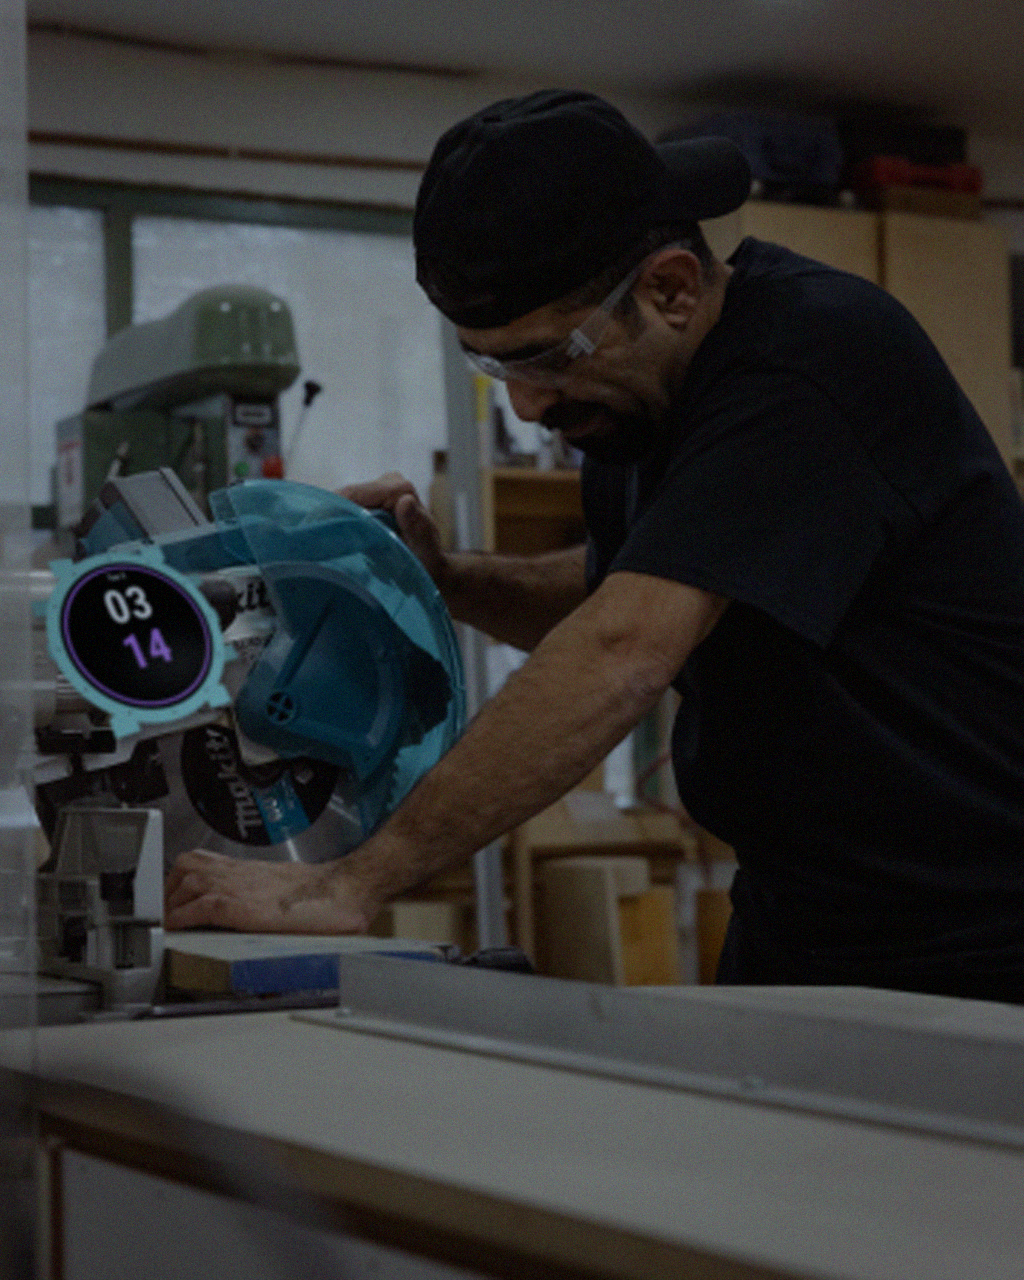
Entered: {"hour": 3, "minute": 14}
